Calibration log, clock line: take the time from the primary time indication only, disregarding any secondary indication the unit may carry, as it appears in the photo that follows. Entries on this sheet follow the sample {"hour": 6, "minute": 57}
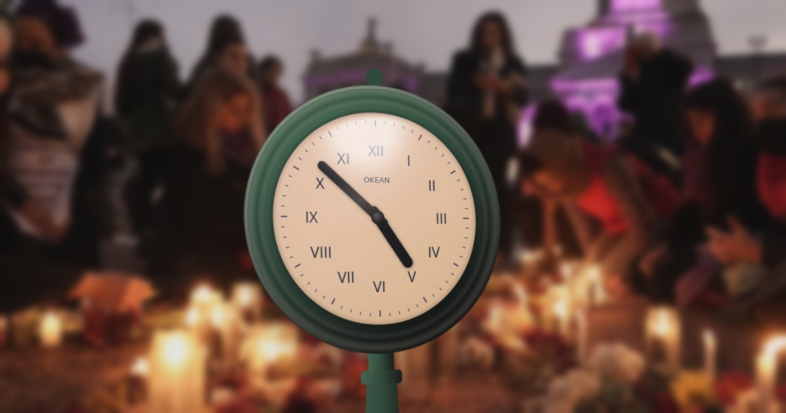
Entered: {"hour": 4, "minute": 52}
